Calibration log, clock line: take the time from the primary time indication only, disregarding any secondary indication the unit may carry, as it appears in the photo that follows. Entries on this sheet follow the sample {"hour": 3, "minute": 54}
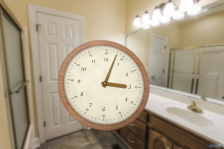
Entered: {"hour": 3, "minute": 3}
